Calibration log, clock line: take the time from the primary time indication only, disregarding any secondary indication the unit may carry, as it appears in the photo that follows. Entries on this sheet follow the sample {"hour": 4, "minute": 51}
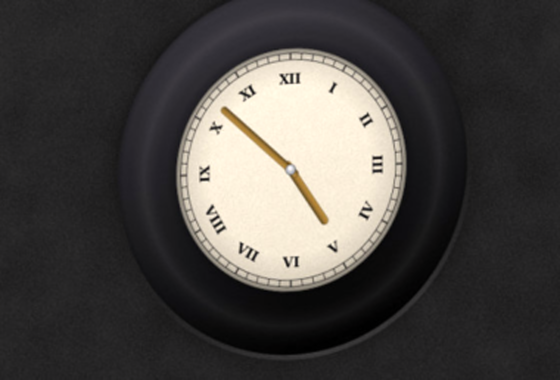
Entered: {"hour": 4, "minute": 52}
